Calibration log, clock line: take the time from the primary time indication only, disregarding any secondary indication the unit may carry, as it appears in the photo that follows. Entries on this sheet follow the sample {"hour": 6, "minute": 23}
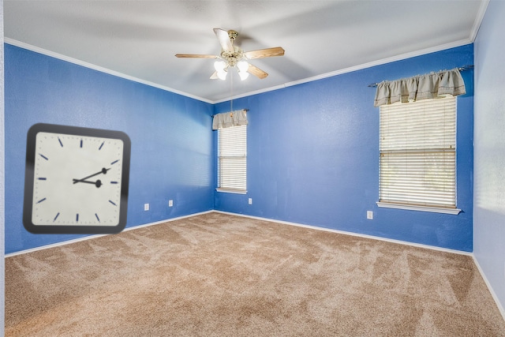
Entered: {"hour": 3, "minute": 11}
